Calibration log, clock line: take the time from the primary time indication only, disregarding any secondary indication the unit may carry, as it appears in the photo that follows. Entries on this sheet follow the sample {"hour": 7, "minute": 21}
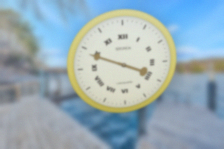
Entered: {"hour": 3, "minute": 49}
